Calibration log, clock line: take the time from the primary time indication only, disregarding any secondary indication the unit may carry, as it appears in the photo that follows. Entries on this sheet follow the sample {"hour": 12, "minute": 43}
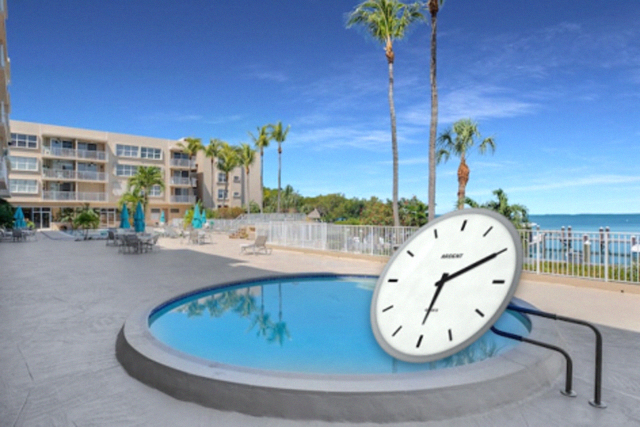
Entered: {"hour": 6, "minute": 10}
